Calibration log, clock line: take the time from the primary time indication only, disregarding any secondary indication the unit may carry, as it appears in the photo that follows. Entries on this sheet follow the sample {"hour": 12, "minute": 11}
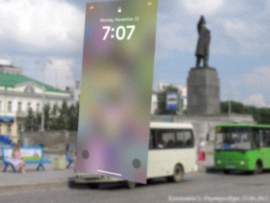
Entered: {"hour": 7, "minute": 7}
